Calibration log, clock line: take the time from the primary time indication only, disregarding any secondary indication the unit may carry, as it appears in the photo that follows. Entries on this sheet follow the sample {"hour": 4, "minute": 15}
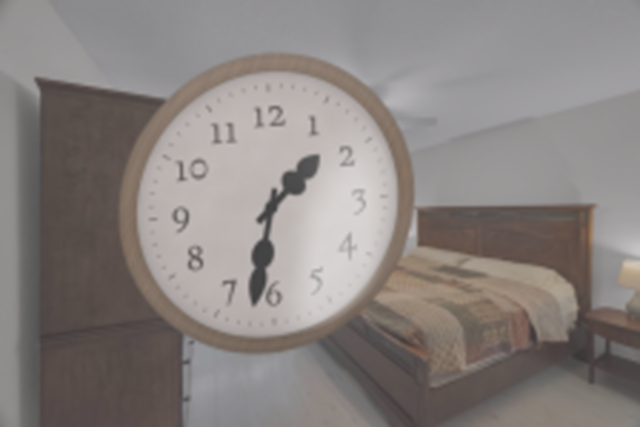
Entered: {"hour": 1, "minute": 32}
